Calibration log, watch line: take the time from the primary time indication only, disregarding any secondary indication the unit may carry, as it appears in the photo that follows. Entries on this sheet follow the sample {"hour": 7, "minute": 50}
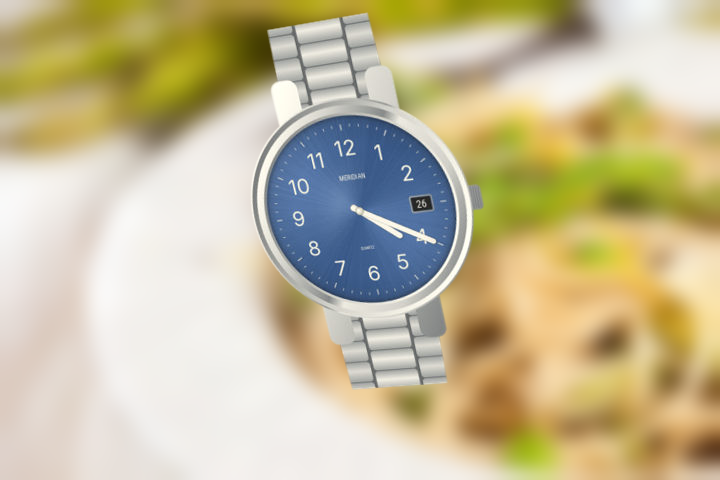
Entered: {"hour": 4, "minute": 20}
